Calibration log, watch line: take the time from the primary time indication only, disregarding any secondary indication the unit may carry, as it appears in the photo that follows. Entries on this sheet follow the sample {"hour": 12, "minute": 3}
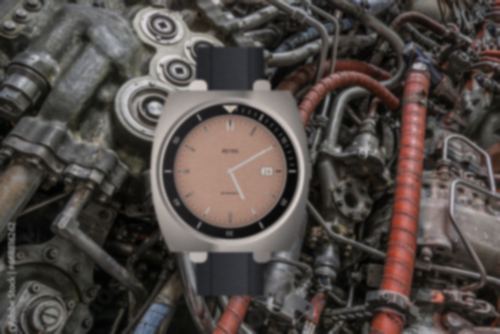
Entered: {"hour": 5, "minute": 10}
